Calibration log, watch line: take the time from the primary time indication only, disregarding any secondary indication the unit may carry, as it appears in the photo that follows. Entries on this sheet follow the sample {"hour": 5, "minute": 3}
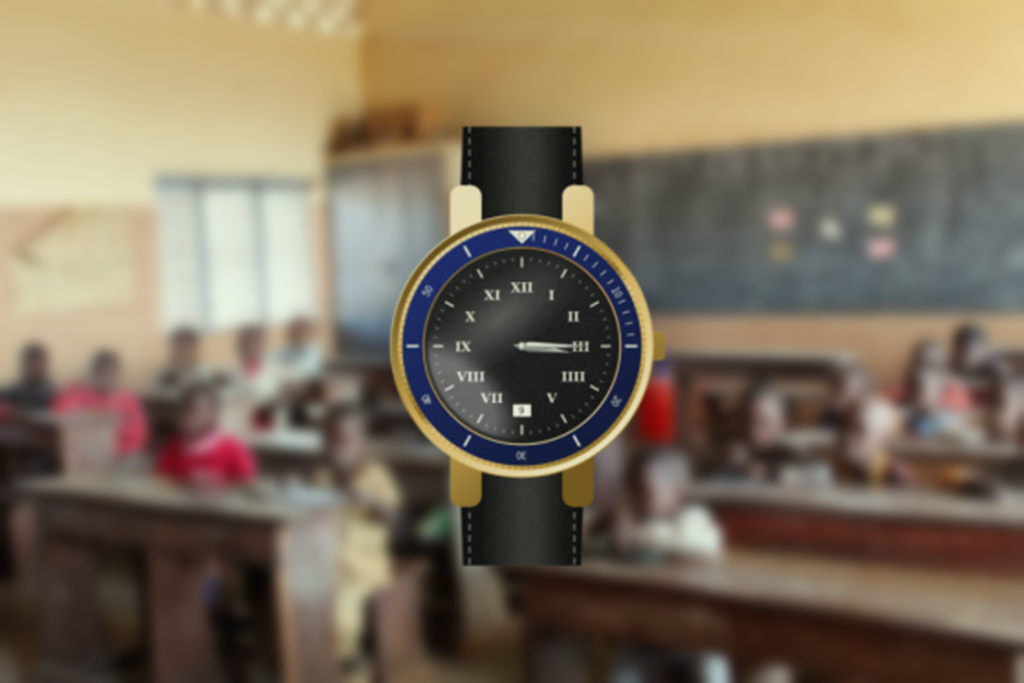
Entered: {"hour": 3, "minute": 15}
